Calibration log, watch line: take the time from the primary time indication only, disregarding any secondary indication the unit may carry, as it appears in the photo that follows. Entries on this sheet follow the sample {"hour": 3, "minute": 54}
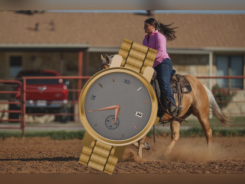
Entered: {"hour": 5, "minute": 40}
